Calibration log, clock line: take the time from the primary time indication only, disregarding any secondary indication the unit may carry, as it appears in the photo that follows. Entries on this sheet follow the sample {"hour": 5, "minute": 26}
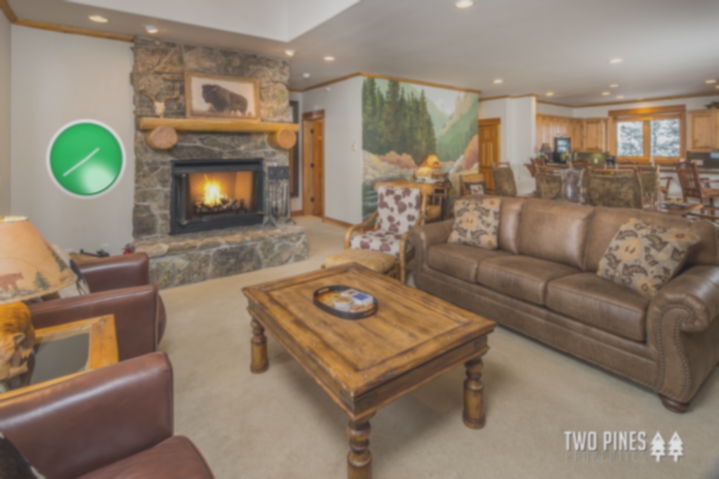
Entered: {"hour": 1, "minute": 39}
